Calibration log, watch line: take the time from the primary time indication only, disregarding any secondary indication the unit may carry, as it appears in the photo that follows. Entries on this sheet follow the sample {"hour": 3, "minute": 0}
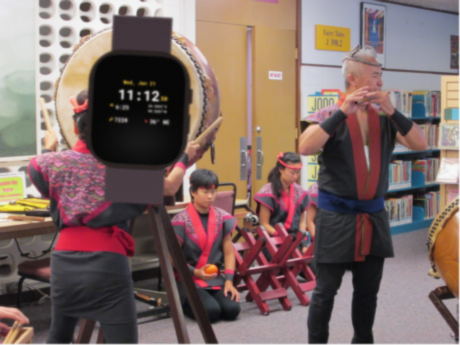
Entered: {"hour": 11, "minute": 12}
